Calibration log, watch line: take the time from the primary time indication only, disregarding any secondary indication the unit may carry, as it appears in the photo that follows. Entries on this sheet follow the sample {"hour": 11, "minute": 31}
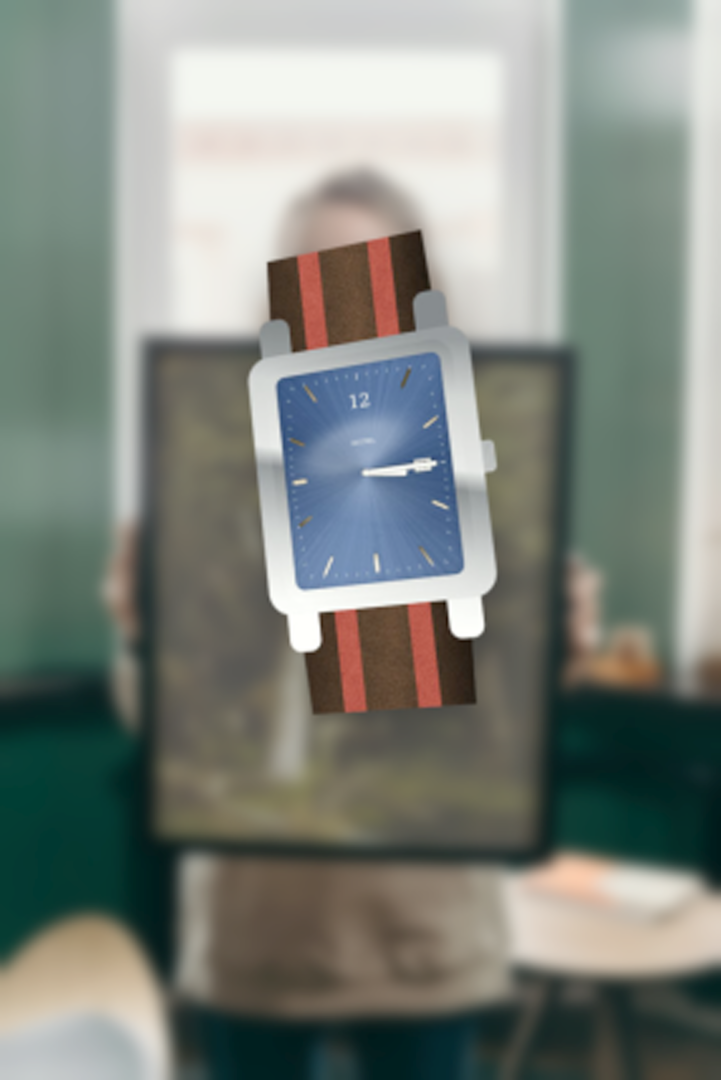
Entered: {"hour": 3, "minute": 15}
